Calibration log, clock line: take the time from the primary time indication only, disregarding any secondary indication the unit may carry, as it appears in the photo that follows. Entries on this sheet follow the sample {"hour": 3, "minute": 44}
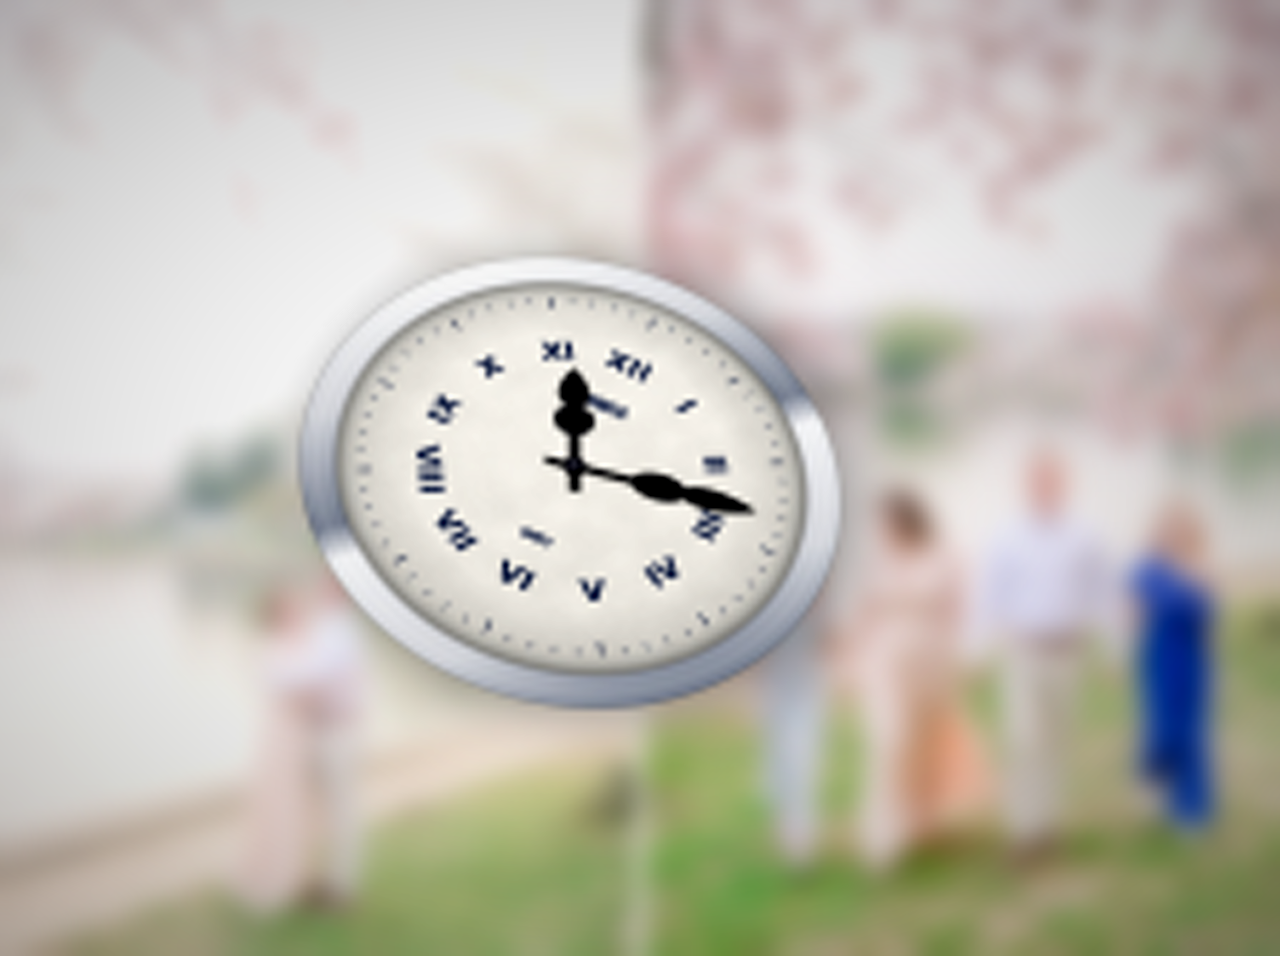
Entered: {"hour": 11, "minute": 13}
